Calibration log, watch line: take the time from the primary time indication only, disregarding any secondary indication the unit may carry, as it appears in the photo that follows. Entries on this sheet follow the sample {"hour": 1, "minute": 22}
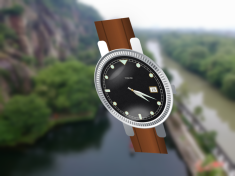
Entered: {"hour": 4, "minute": 19}
